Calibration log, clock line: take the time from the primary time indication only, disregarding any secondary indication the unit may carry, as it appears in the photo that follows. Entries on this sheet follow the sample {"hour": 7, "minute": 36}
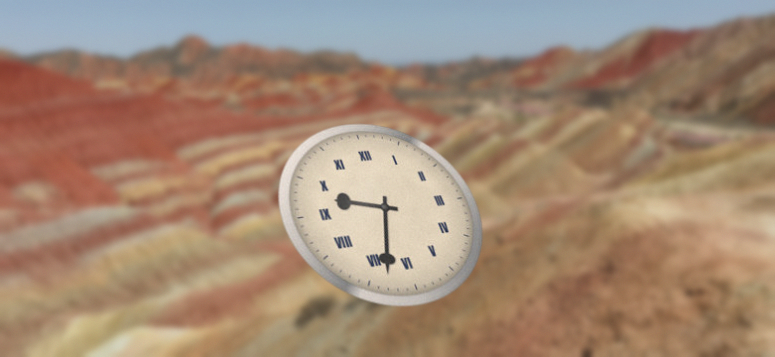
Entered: {"hour": 9, "minute": 33}
